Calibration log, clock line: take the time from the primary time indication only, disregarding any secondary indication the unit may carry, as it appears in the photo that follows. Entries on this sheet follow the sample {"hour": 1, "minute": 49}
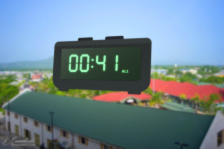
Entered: {"hour": 0, "minute": 41}
